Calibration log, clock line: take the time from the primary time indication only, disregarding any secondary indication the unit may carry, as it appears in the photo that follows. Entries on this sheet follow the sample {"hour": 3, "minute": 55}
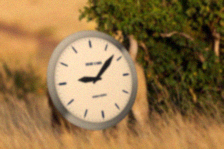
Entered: {"hour": 9, "minute": 8}
